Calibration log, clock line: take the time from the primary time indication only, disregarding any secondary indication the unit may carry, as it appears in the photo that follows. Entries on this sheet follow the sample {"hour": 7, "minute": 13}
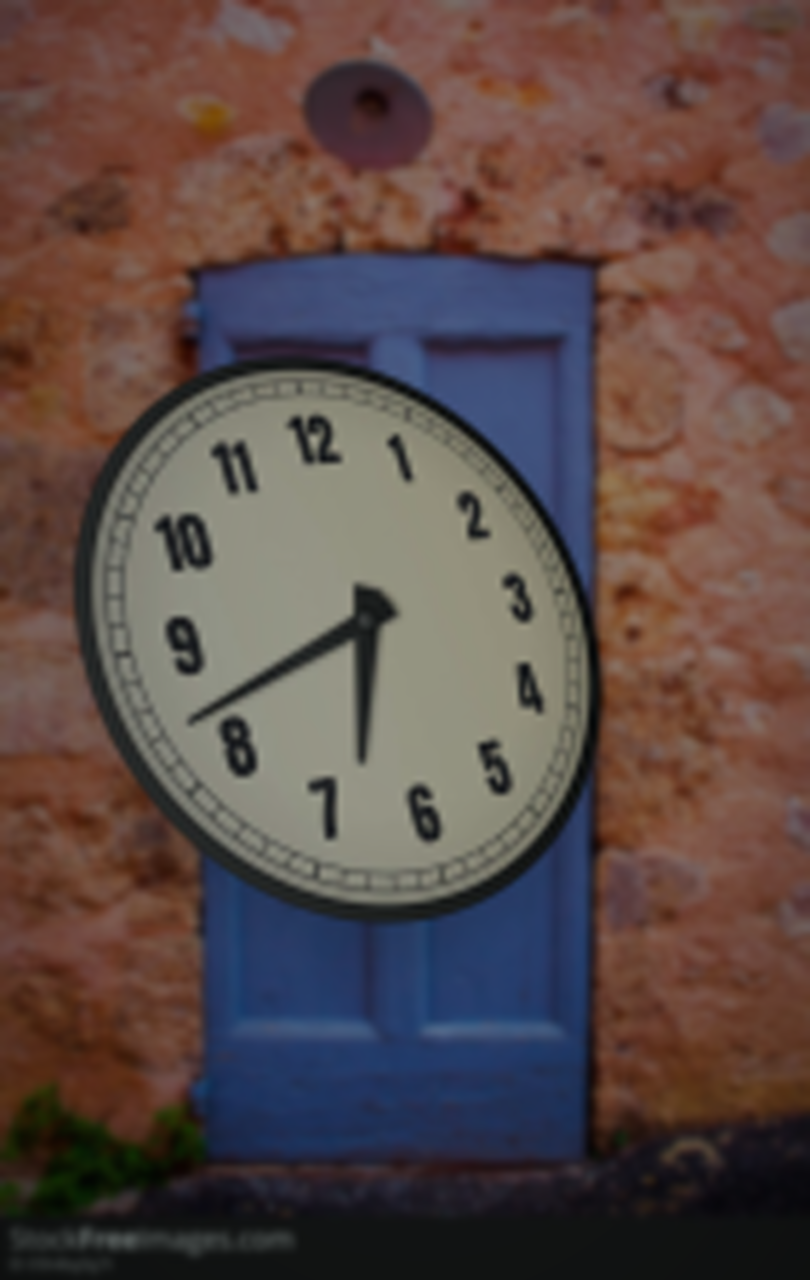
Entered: {"hour": 6, "minute": 42}
